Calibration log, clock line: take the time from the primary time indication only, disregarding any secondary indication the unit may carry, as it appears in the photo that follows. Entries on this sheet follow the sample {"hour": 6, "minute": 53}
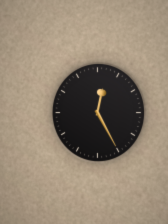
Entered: {"hour": 12, "minute": 25}
